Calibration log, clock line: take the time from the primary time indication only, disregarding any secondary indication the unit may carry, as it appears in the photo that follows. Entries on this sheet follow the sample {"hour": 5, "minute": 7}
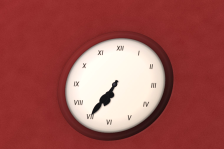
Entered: {"hour": 6, "minute": 35}
